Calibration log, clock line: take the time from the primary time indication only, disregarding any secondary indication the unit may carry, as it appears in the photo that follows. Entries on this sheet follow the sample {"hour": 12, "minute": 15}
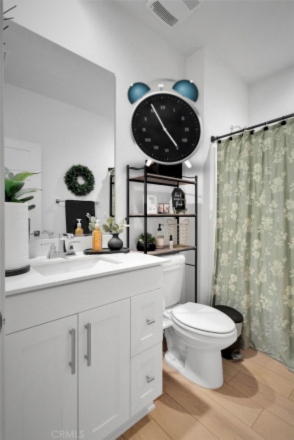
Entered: {"hour": 4, "minute": 56}
